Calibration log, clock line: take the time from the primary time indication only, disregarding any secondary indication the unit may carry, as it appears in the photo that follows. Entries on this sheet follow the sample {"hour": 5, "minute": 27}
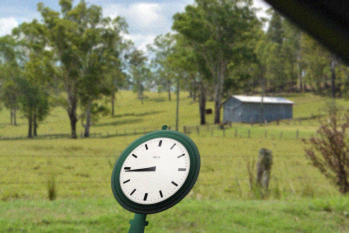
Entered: {"hour": 8, "minute": 44}
